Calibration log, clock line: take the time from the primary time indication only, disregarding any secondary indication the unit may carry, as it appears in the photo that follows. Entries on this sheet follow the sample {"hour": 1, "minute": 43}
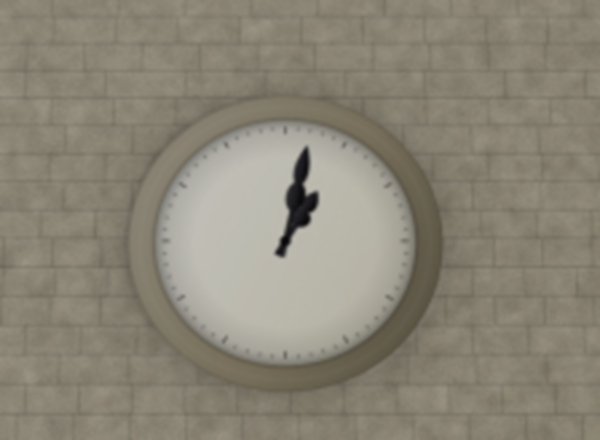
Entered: {"hour": 1, "minute": 2}
